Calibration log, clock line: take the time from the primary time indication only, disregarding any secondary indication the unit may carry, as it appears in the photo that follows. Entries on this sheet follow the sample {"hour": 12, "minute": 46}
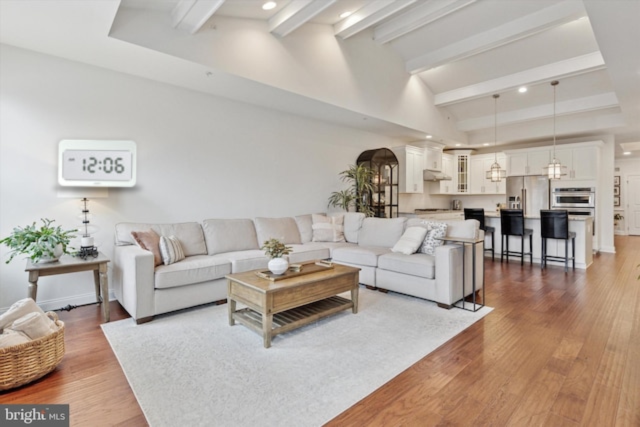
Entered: {"hour": 12, "minute": 6}
